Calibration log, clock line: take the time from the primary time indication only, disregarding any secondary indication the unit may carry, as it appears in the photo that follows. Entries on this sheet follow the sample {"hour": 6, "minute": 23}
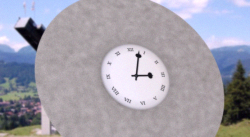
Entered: {"hour": 3, "minute": 3}
